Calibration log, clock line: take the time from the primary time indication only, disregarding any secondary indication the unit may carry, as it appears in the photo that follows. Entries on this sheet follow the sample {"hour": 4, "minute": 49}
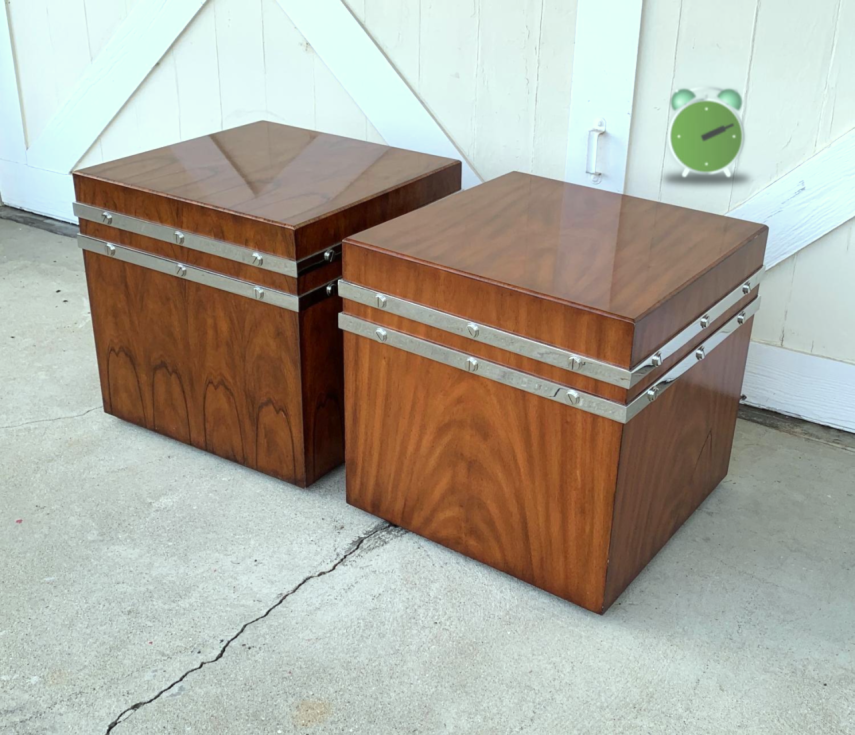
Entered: {"hour": 2, "minute": 11}
